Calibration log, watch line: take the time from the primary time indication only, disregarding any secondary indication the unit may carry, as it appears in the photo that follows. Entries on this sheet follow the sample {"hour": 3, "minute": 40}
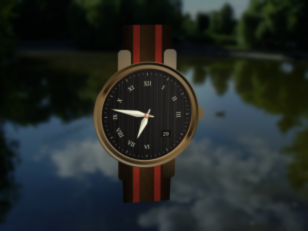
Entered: {"hour": 6, "minute": 47}
